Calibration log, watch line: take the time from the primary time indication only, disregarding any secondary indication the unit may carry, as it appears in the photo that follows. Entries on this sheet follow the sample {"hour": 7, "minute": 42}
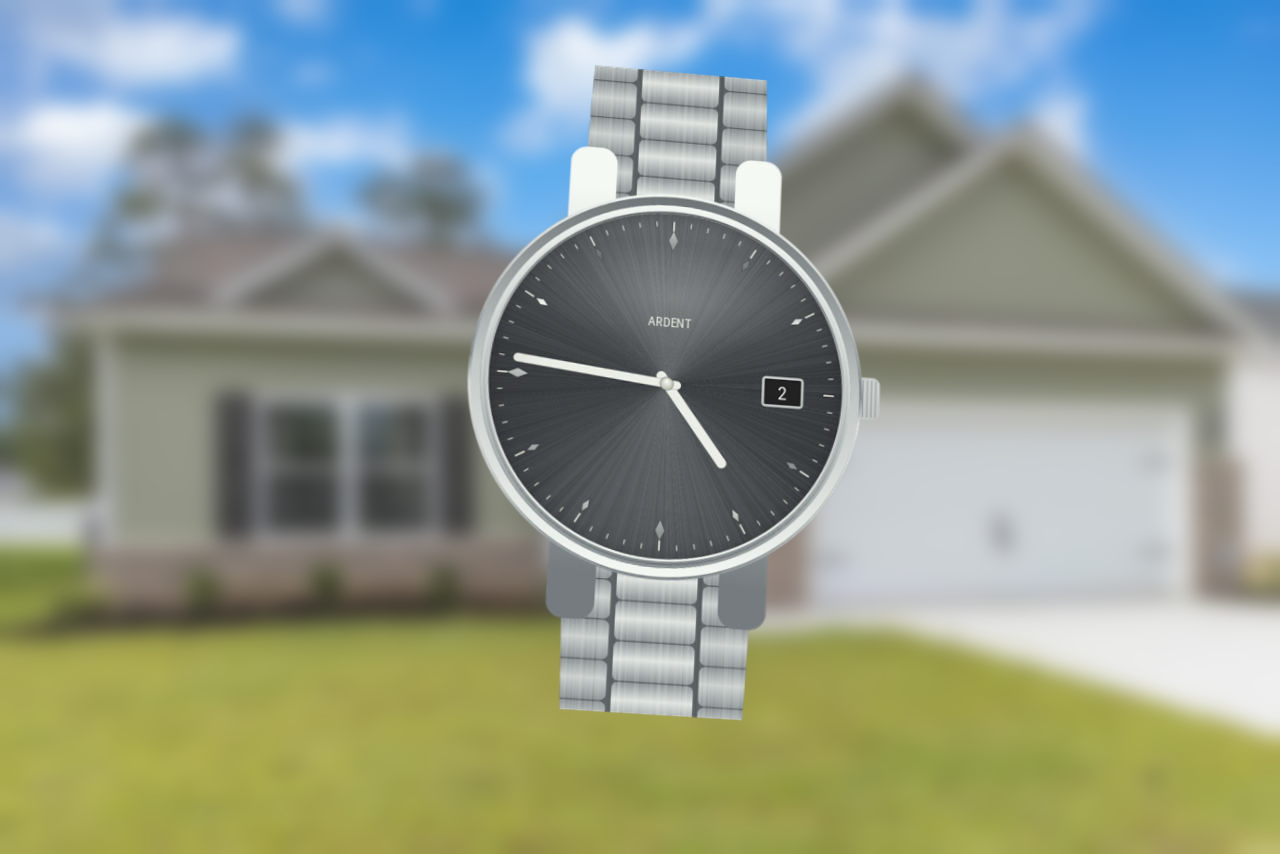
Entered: {"hour": 4, "minute": 46}
